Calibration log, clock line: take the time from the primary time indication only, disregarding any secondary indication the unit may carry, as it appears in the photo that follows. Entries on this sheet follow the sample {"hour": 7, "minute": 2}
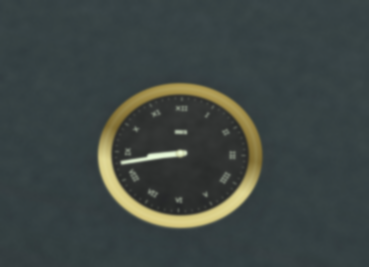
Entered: {"hour": 8, "minute": 43}
